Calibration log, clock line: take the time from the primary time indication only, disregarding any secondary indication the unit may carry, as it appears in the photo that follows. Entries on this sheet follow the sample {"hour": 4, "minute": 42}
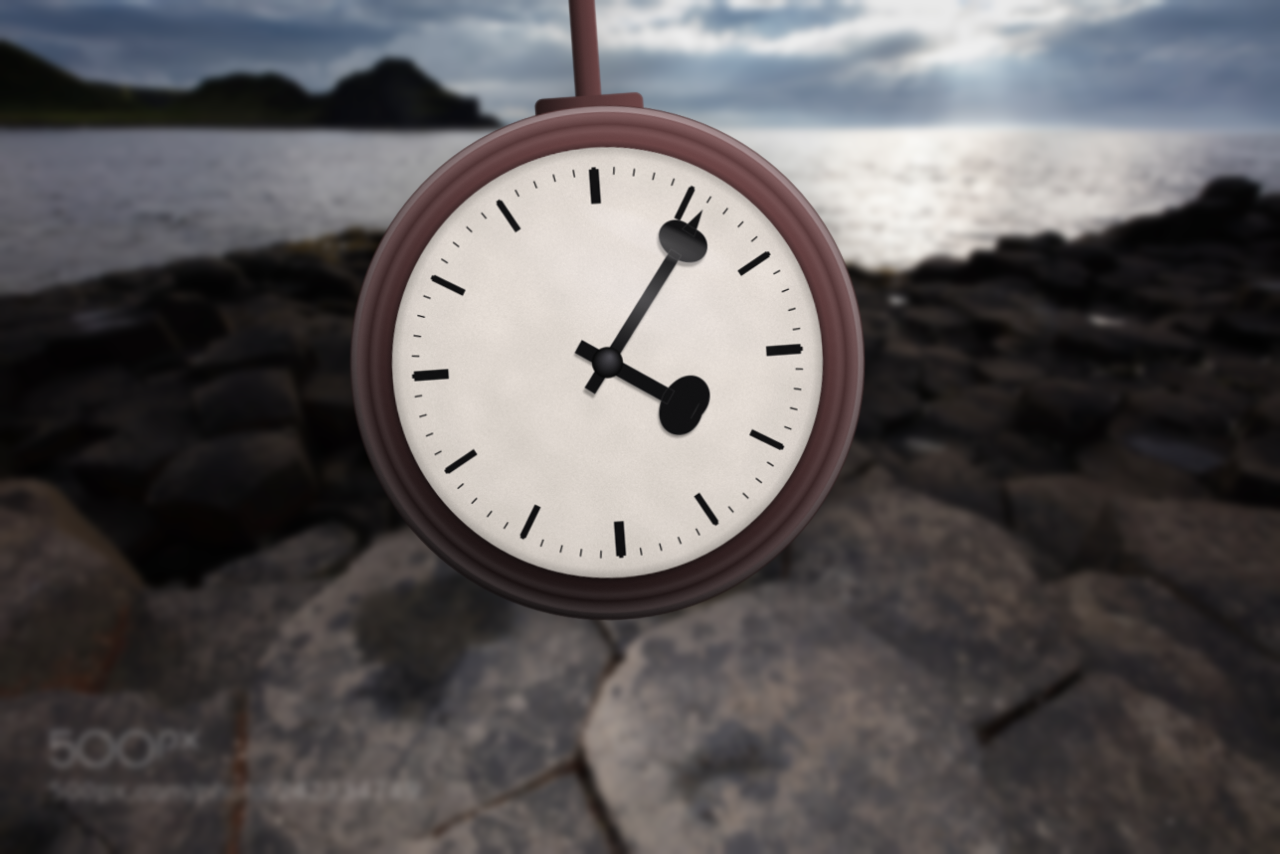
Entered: {"hour": 4, "minute": 6}
